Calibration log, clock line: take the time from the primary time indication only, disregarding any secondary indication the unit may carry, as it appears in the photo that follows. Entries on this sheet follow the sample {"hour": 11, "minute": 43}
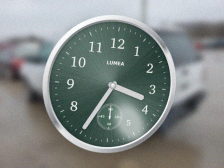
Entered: {"hour": 3, "minute": 35}
